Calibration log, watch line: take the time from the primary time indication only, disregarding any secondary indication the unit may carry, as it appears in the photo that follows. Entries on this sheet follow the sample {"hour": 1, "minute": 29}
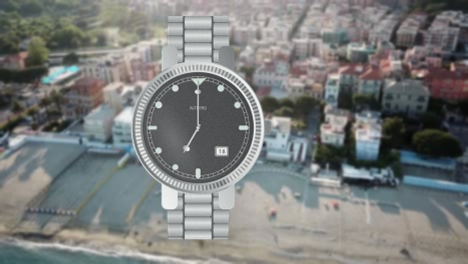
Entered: {"hour": 7, "minute": 0}
